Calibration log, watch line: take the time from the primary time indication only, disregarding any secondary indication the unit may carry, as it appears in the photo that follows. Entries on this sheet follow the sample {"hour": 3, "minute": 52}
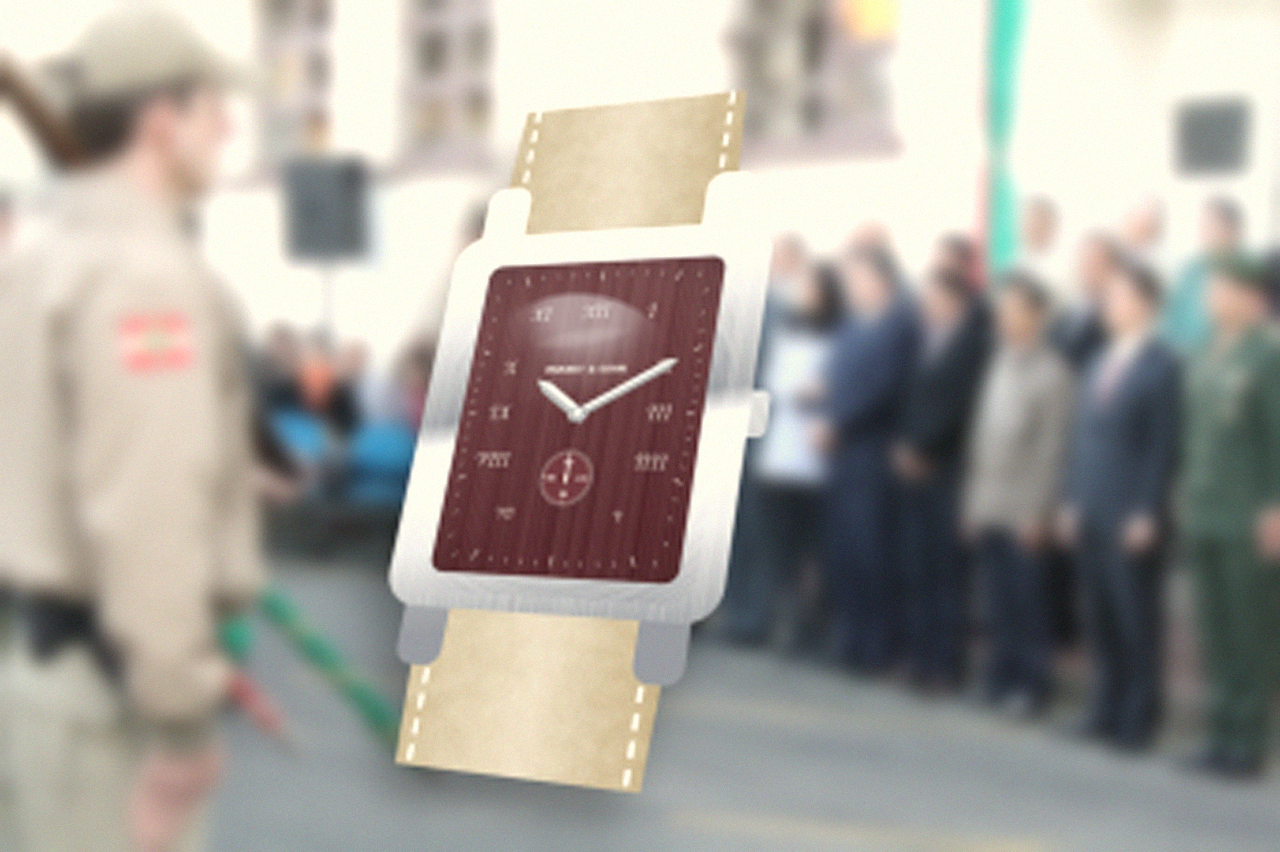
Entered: {"hour": 10, "minute": 10}
